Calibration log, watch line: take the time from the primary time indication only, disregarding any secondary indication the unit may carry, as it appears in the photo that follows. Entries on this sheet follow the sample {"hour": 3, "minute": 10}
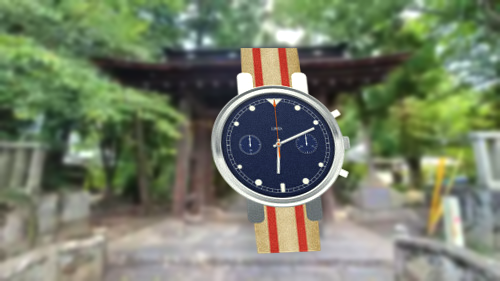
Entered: {"hour": 6, "minute": 11}
